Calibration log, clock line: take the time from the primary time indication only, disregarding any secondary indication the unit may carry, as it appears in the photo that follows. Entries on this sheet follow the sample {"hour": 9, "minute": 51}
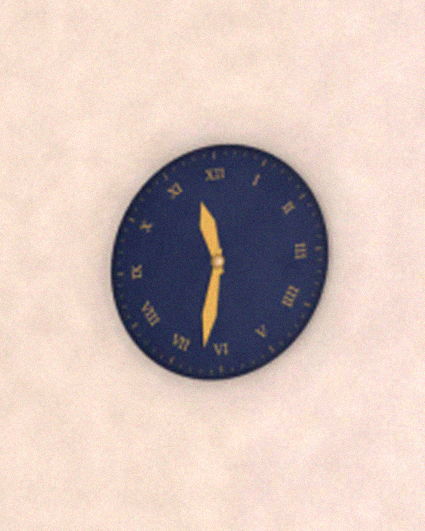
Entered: {"hour": 11, "minute": 32}
